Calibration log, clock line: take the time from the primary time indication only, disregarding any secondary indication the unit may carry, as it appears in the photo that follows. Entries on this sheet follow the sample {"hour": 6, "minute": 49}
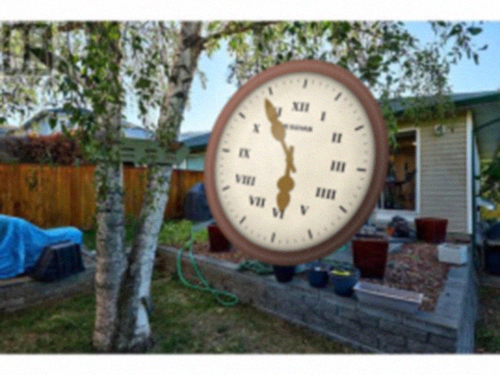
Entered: {"hour": 5, "minute": 54}
